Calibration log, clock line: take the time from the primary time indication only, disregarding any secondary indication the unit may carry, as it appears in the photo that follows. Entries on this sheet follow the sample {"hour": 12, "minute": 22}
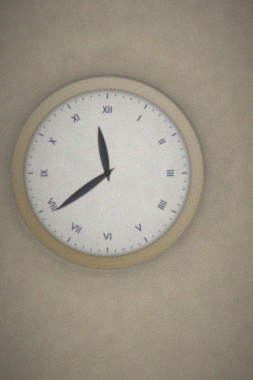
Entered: {"hour": 11, "minute": 39}
